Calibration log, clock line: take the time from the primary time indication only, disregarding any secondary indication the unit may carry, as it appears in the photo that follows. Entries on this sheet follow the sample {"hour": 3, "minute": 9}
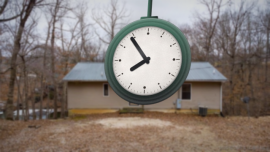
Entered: {"hour": 7, "minute": 54}
